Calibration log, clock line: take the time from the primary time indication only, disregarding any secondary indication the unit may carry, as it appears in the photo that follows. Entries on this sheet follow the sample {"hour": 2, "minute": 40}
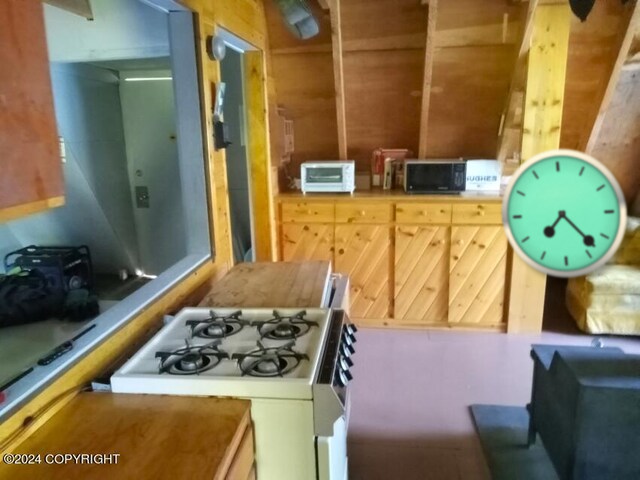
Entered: {"hour": 7, "minute": 23}
